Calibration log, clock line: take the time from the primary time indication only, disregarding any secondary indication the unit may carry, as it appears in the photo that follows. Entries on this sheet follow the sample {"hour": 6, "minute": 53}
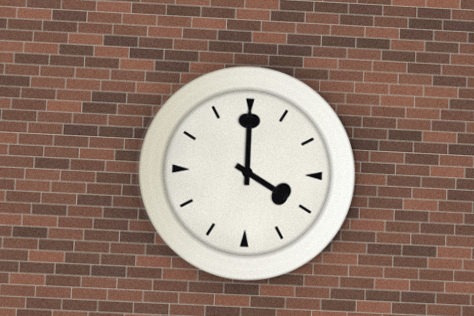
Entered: {"hour": 4, "minute": 0}
